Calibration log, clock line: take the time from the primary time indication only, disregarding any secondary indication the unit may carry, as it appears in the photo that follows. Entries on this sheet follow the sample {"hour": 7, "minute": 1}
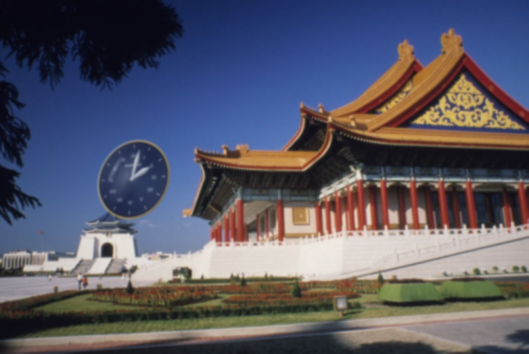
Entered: {"hour": 2, "minute": 2}
